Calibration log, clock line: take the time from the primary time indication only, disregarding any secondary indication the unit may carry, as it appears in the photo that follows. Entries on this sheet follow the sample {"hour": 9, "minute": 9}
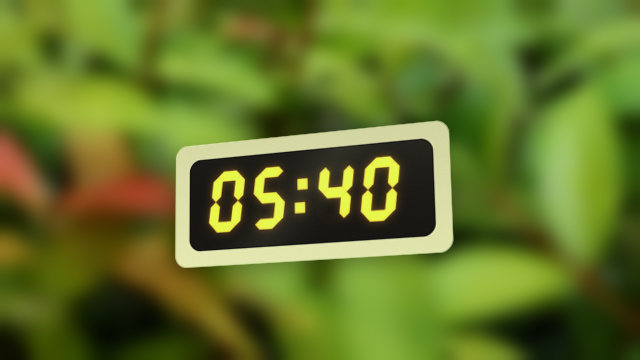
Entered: {"hour": 5, "minute": 40}
